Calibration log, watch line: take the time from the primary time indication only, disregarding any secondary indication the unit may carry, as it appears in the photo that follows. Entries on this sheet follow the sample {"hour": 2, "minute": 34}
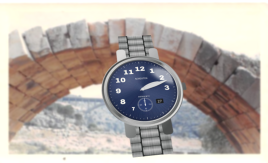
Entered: {"hour": 2, "minute": 12}
